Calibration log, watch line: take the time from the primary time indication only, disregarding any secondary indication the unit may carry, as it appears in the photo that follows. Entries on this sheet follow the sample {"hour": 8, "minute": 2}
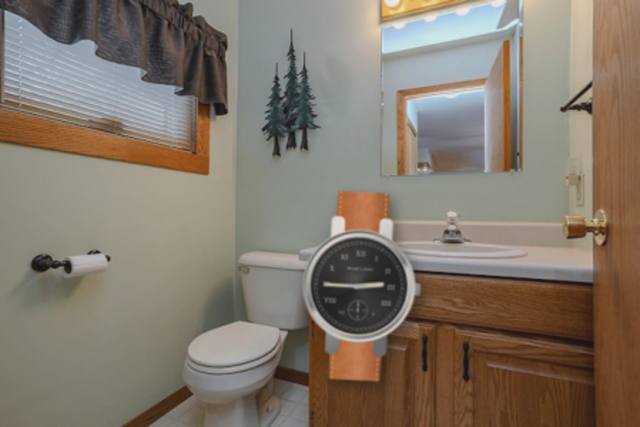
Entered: {"hour": 2, "minute": 45}
